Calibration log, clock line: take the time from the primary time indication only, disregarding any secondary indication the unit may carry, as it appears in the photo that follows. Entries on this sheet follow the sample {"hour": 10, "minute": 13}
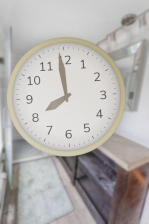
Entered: {"hour": 7, "minute": 59}
